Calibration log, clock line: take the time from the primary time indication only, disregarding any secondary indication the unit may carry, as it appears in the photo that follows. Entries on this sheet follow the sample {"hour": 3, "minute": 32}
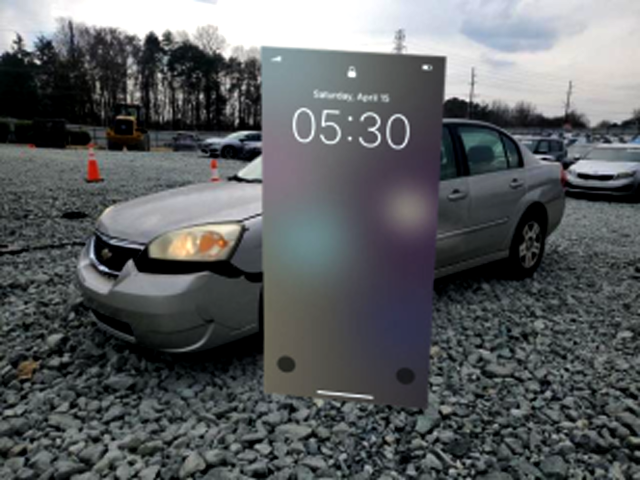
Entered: {"hour": 5, "minute": 30}
